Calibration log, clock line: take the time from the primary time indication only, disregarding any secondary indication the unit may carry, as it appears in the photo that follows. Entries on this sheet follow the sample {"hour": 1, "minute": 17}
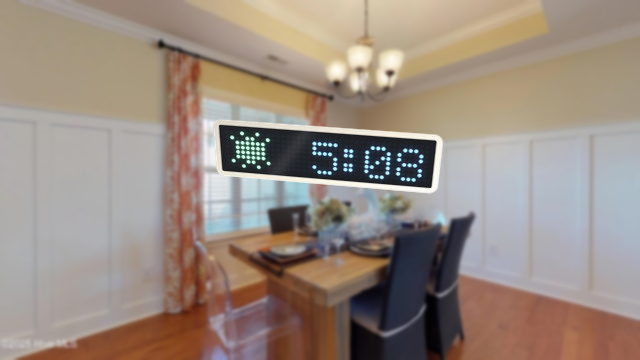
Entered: {"hour": 5, "minute": 8}
